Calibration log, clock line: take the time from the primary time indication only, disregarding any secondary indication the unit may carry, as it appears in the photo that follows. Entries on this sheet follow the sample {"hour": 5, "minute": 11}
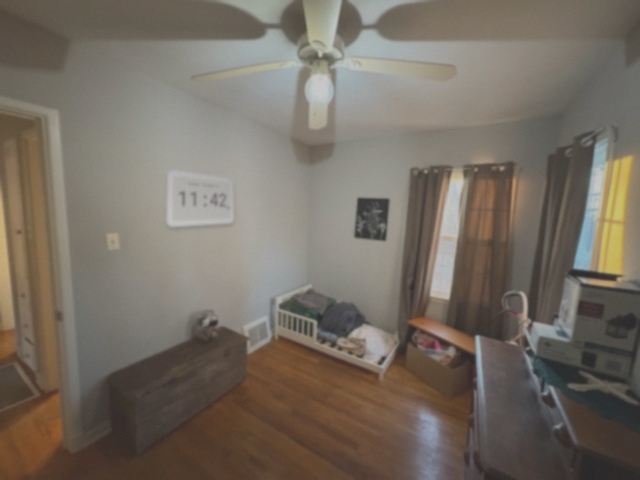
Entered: {"hour": 11, "minute": 42}
